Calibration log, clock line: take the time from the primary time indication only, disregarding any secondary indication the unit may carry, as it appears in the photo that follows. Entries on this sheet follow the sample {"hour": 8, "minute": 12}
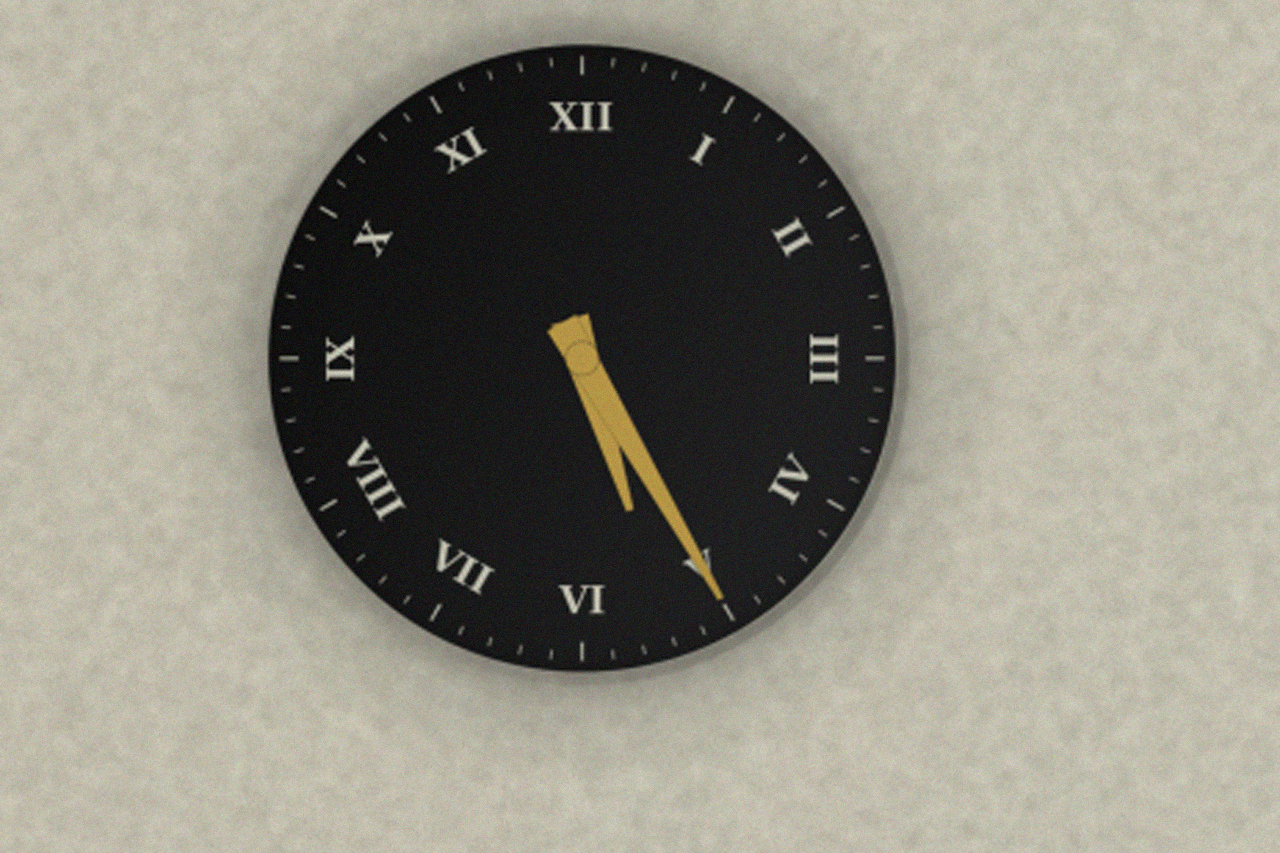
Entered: {"hour": 5, "minute": 25}
